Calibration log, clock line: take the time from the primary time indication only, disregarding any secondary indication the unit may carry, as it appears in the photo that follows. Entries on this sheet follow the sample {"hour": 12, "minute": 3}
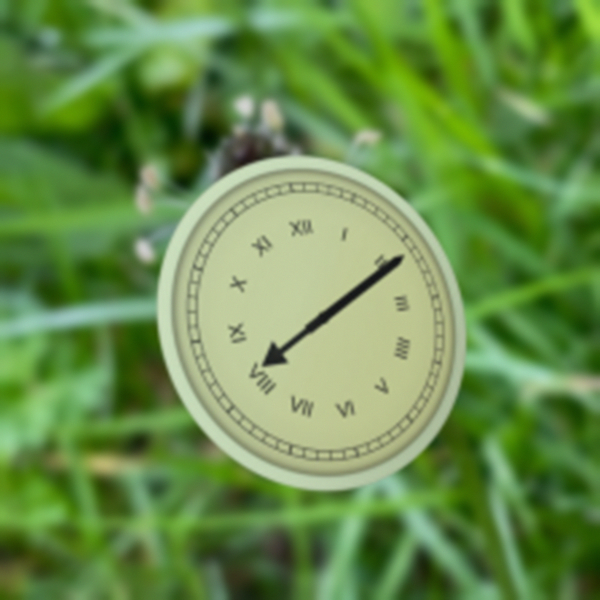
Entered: {"hour": 8, "minute": 11}
